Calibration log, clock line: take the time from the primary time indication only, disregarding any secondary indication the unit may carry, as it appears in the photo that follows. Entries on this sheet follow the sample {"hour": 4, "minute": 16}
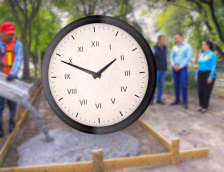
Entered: {"hour": 1, "minute": 49}
